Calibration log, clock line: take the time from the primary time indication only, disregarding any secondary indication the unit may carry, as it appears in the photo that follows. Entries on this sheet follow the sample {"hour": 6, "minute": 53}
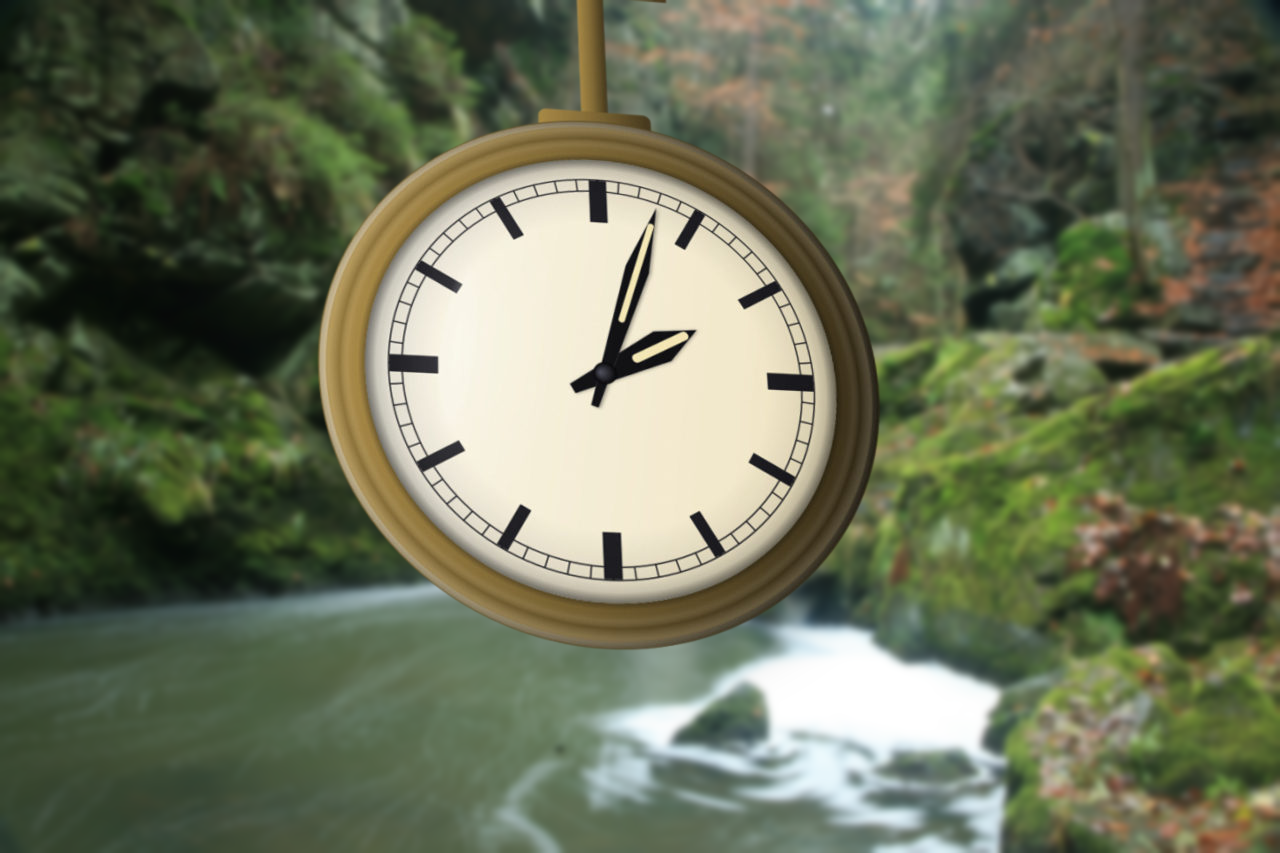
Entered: {"hour": 2, "minute": 3}
